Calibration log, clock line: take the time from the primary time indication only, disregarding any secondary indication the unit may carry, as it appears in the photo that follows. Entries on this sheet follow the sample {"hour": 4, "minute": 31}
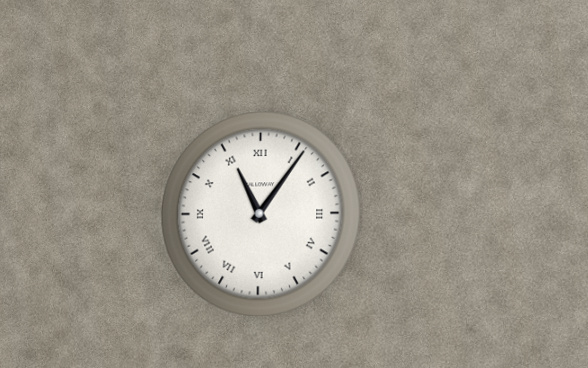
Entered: {"hour": 11, "minute": 6}
